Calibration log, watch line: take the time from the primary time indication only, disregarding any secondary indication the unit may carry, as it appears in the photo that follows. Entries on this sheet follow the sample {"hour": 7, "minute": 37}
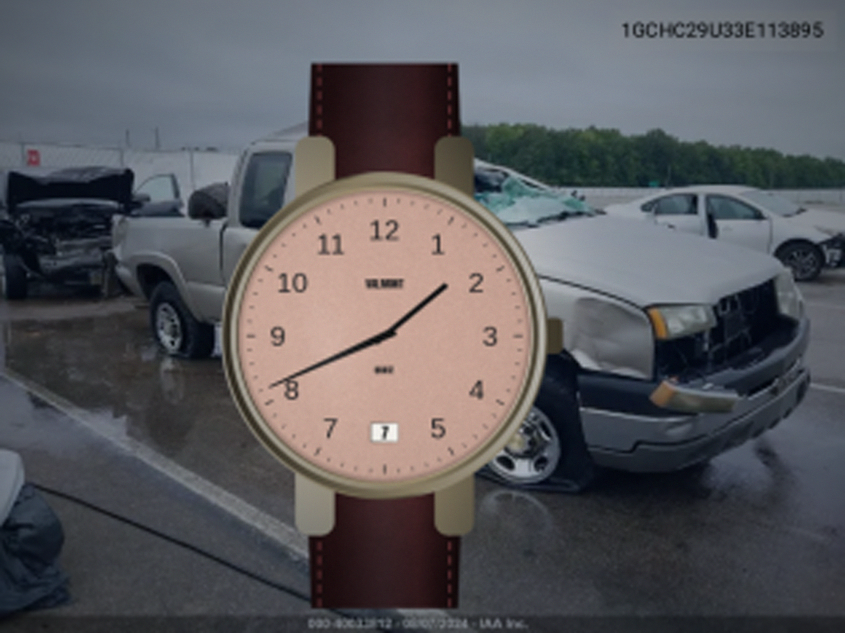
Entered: {"hour": 1, "minute": 41}
